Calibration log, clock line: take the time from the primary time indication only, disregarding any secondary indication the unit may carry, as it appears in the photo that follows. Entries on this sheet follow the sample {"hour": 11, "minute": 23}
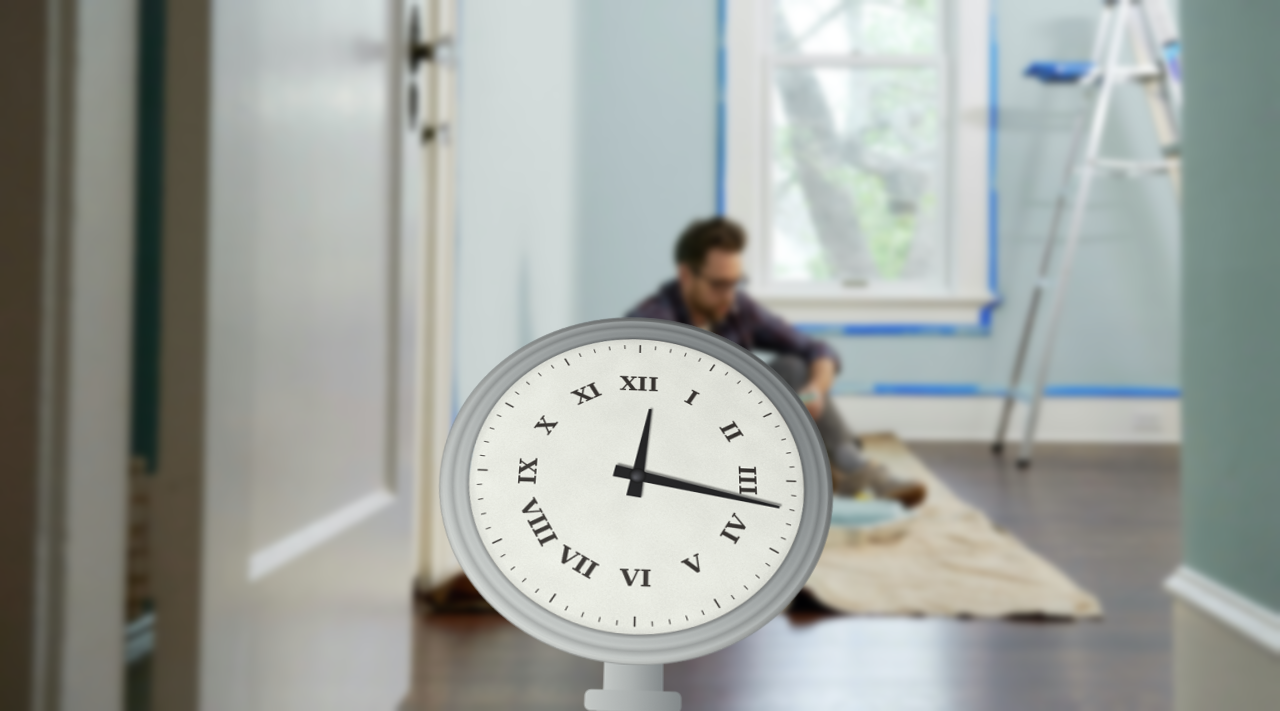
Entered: {"hour": 12, "minute": 17}
